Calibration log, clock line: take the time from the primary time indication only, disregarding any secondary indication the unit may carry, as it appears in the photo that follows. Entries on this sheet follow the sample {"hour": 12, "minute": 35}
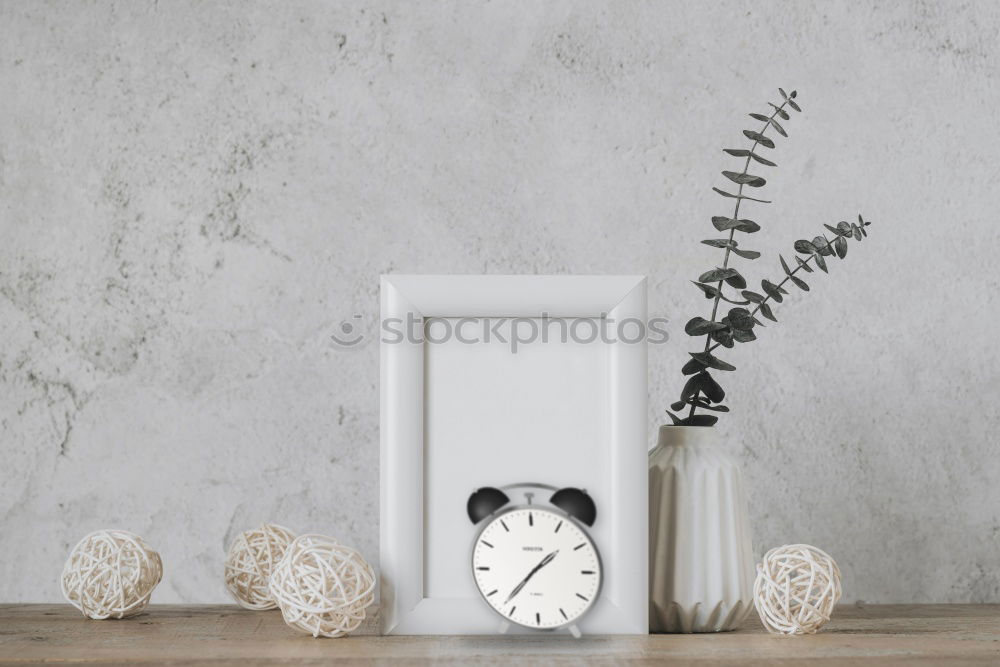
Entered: {"hour": 1, "minute": 37}
